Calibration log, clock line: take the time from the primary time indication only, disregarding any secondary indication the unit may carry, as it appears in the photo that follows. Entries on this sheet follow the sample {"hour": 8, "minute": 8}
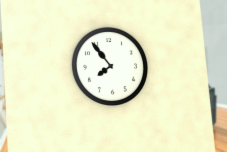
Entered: {"hour": 7, "minute": 54}
